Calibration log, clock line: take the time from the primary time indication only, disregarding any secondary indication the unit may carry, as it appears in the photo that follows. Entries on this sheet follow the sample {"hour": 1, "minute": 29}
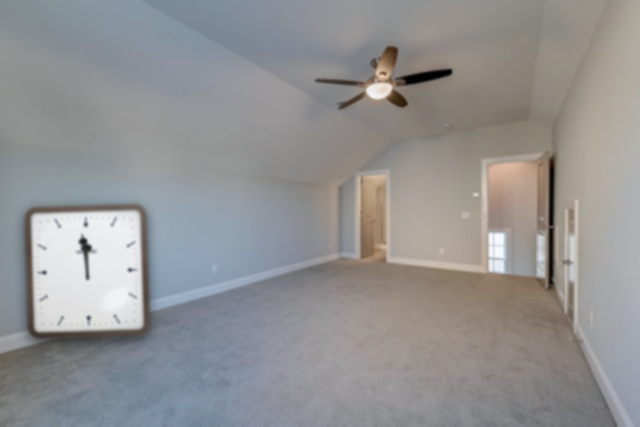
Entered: {"hour": 11, "minute": 59}
